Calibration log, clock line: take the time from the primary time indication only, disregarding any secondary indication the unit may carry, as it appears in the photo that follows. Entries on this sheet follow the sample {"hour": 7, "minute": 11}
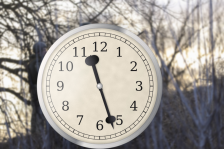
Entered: {"hour": 11, "minute": 27}
